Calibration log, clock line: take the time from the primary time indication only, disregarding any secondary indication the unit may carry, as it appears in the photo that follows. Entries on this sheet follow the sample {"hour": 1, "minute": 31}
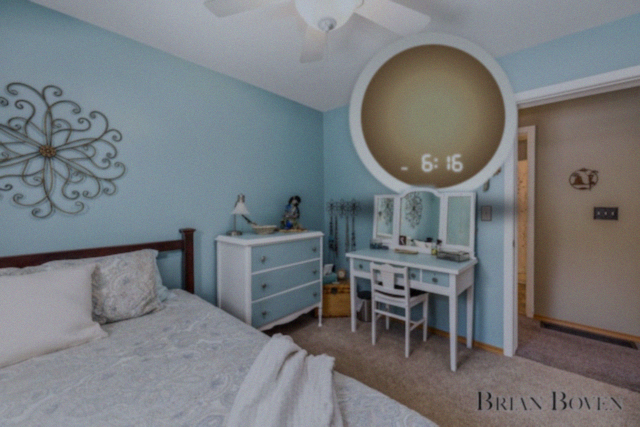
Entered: {"hour": 6, "minute": 16}
